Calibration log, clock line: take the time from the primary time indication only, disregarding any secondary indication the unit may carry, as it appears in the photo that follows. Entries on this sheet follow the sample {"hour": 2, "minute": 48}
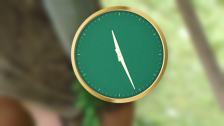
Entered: {"hour": 11, "minute": 26}
